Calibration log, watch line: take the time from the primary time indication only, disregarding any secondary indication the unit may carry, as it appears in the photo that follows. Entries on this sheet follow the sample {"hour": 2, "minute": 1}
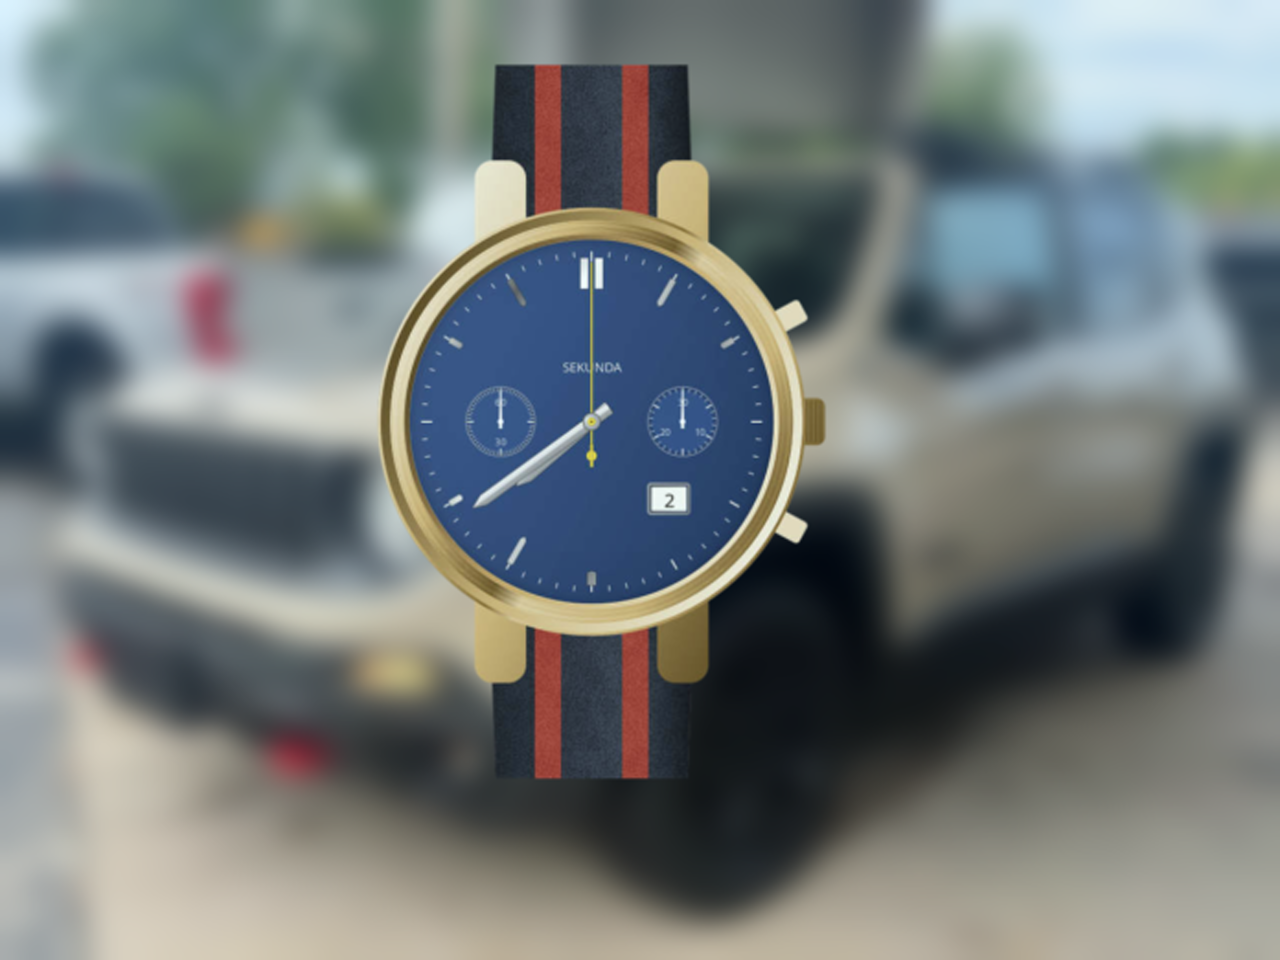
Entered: {"hour": 7, "minute": 39}
